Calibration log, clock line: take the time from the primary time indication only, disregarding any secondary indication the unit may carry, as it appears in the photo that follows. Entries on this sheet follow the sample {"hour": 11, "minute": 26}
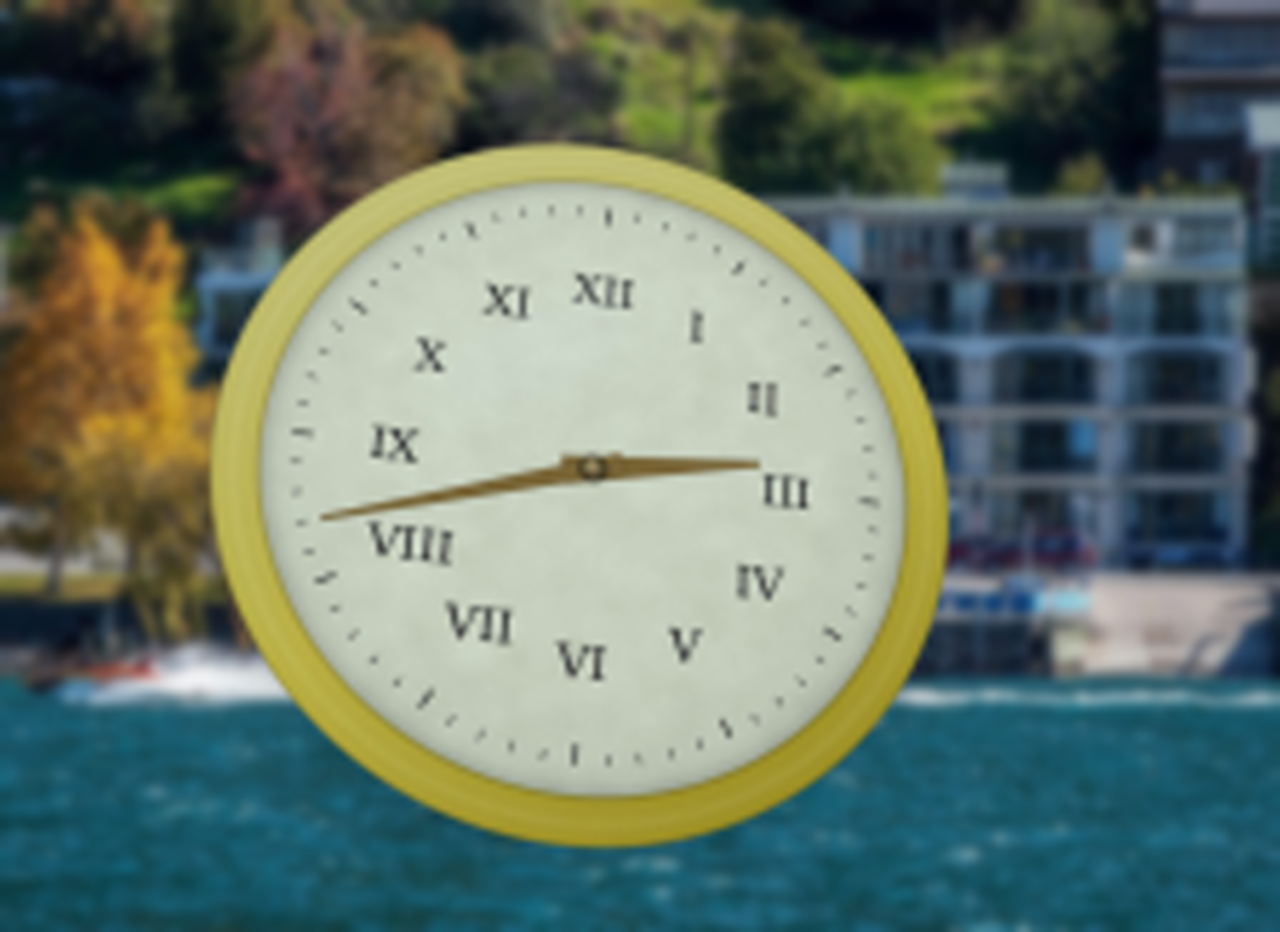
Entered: {"hour": 2, "minute": 42}
